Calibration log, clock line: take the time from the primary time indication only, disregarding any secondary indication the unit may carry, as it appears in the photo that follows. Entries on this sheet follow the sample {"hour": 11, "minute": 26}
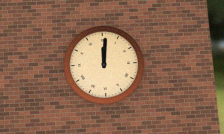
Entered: {"hour": 12, "minute": 1}
